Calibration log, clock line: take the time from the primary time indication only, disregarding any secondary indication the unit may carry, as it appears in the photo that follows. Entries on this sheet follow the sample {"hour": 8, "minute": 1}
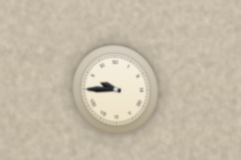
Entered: {"hour": 9, "minute": 45}
